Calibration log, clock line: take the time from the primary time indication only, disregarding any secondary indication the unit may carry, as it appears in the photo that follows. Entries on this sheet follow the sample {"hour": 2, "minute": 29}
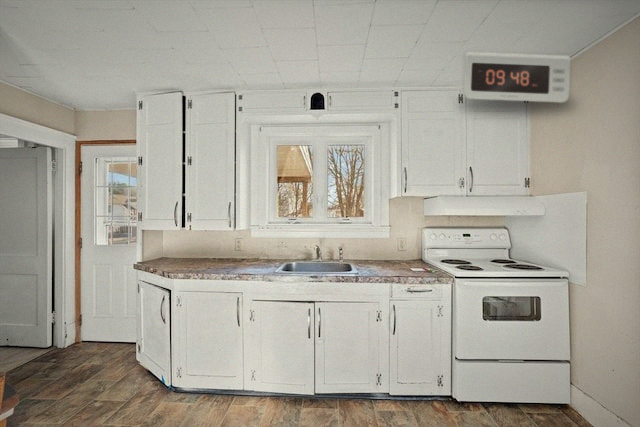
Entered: {"hour": 9, "minute": 48}
